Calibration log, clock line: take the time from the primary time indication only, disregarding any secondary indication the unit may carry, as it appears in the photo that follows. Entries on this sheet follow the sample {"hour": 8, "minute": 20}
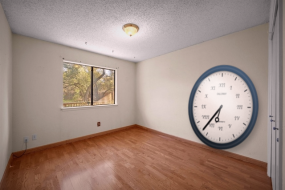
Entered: {"hour": 6, "minute": 37}
